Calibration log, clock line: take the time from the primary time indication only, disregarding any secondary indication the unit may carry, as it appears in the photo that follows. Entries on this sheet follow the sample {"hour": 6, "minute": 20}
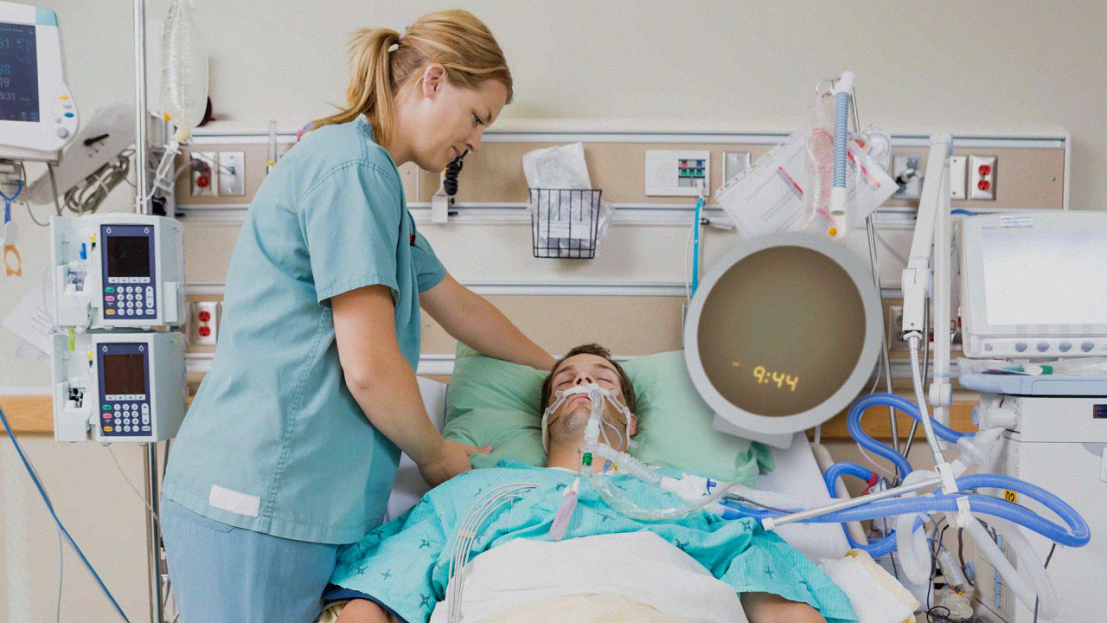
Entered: {"hour": 9, "minute": 44}
